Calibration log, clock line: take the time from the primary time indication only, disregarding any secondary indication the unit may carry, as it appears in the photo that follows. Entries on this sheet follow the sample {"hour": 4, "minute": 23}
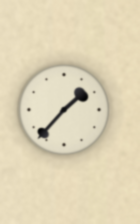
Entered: {"hour": 1, "minute": 37}
